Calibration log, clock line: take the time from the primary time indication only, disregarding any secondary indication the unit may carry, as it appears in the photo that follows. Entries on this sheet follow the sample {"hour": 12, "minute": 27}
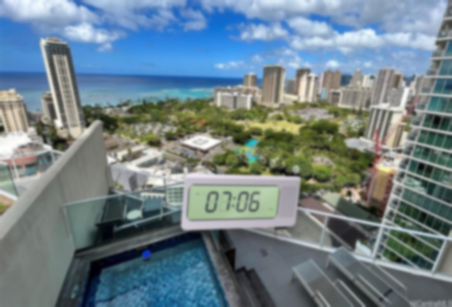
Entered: {"hour": 7, "minute": 6}
